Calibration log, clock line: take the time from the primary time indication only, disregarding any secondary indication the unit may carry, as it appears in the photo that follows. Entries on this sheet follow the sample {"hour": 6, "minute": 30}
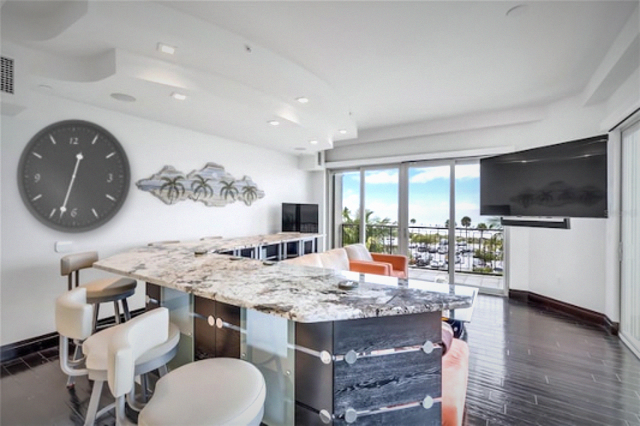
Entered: {"hour": 12, "minute": 33}
